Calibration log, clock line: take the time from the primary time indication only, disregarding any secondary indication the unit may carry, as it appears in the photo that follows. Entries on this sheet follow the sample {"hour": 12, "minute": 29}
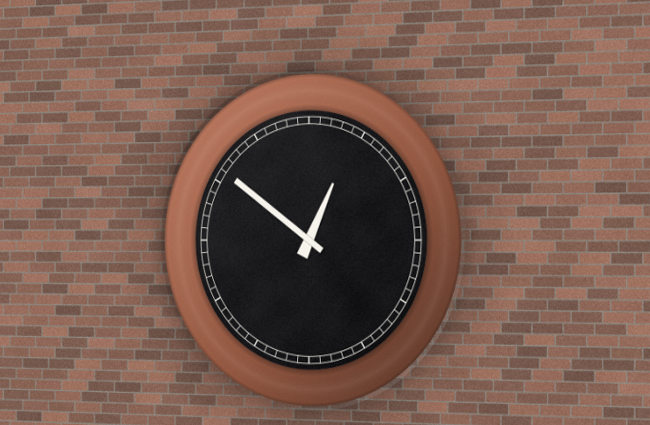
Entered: {"hour": 12, "minute": 51}
